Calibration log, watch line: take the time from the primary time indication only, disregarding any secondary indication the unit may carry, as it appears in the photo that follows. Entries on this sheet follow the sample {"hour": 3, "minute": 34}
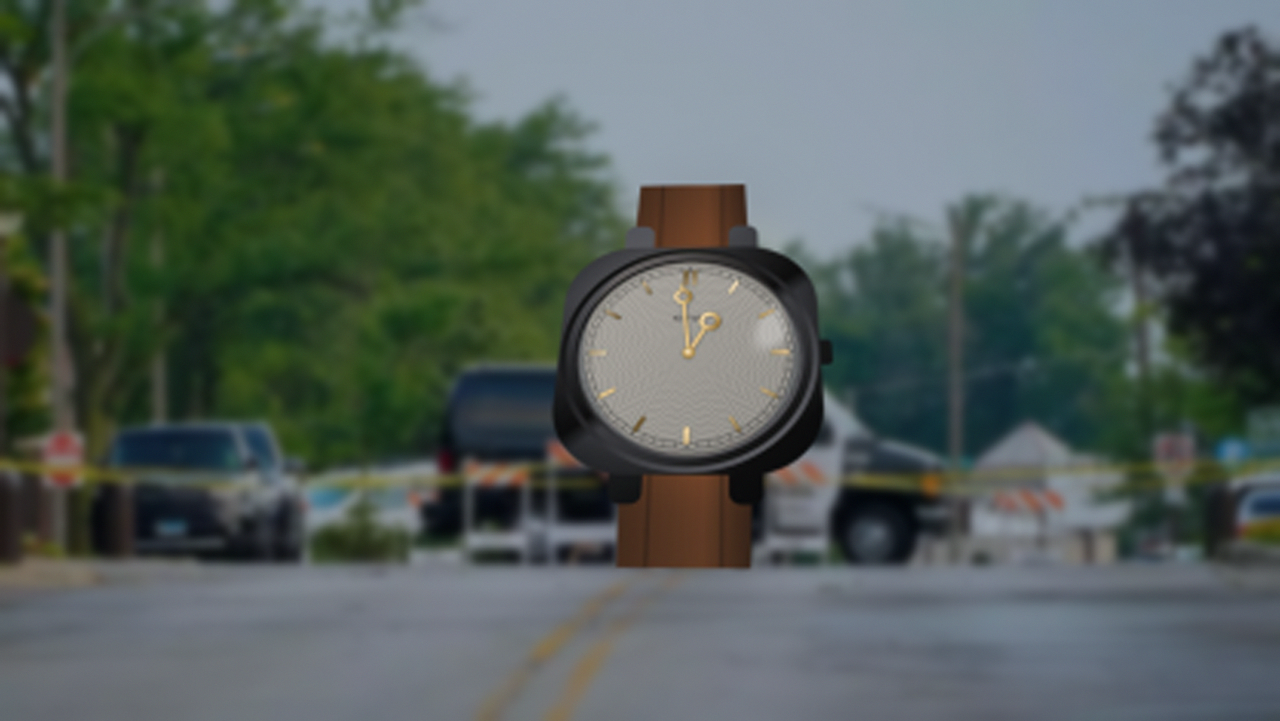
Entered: {"hour": 12, "minute": 59}
